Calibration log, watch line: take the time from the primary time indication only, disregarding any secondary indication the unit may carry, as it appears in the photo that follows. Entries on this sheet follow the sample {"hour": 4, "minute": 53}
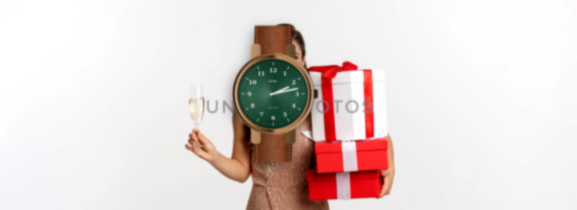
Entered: {"hour": 2, "minute": 13}
